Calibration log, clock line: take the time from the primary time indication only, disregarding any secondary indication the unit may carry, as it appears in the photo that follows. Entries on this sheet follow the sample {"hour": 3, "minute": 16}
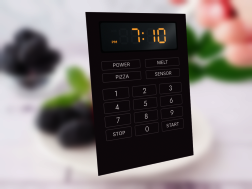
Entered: {"hour": 7, "minute": 10}
